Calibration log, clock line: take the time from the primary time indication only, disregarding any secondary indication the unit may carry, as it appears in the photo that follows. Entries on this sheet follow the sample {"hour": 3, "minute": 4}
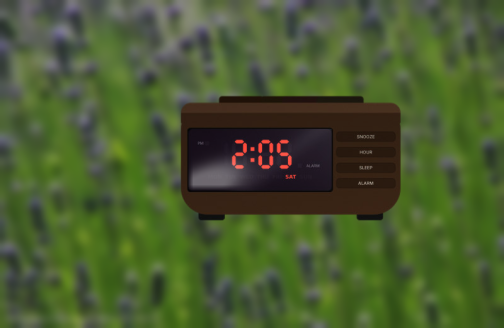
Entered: {"hour": 2, "minute": 5}
